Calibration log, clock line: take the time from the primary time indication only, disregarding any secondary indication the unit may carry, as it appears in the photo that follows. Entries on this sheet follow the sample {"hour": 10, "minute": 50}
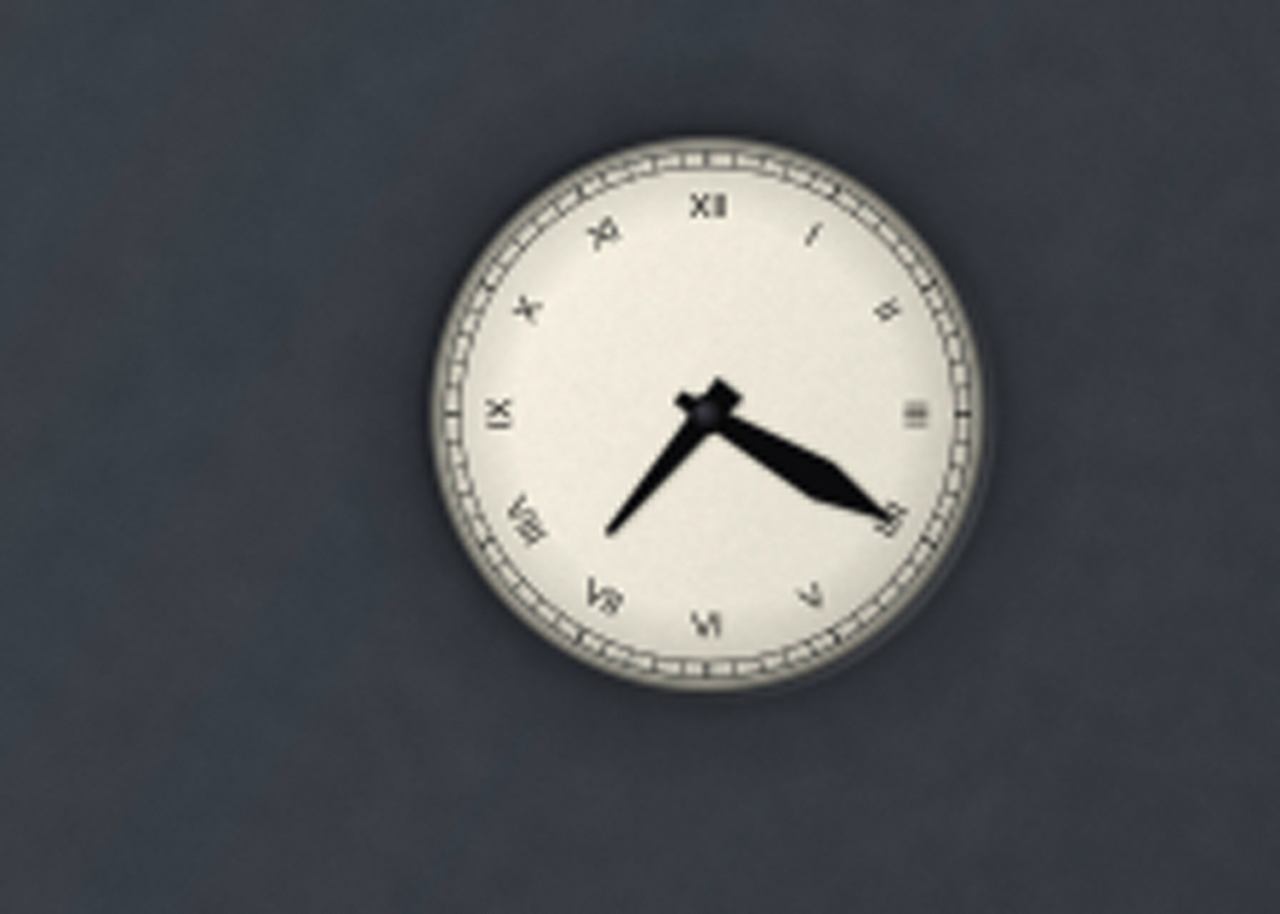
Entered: {"hour": 7, "minute": 20}
